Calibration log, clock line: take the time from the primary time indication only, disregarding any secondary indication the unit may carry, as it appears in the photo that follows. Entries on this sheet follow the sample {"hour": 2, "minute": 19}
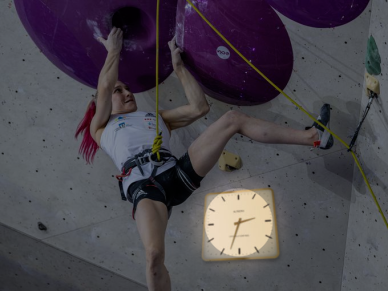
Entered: {"hour": 2, "minute": 33}
